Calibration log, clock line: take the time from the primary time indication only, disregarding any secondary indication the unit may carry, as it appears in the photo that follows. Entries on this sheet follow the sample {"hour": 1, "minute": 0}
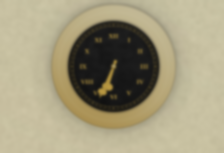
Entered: {"hour": 6, "minute": 34}
